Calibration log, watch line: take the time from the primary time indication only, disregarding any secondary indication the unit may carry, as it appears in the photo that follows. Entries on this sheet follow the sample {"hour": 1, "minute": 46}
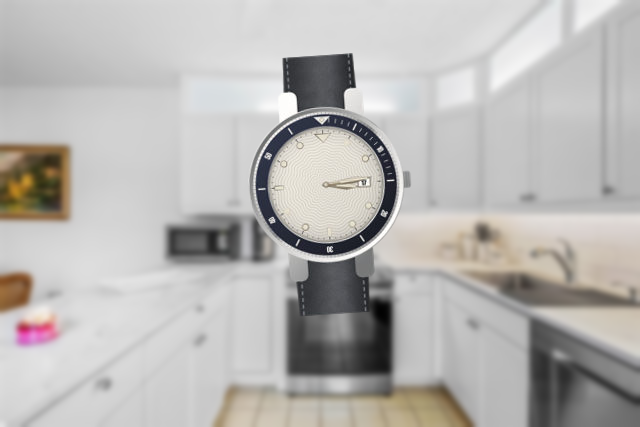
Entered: {"hour": 3, "minute": 14}
